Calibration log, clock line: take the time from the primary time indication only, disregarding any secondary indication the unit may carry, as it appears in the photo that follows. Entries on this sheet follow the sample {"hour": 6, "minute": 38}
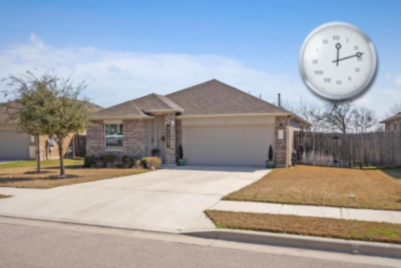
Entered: {"hour": 12, "minute": 13}
